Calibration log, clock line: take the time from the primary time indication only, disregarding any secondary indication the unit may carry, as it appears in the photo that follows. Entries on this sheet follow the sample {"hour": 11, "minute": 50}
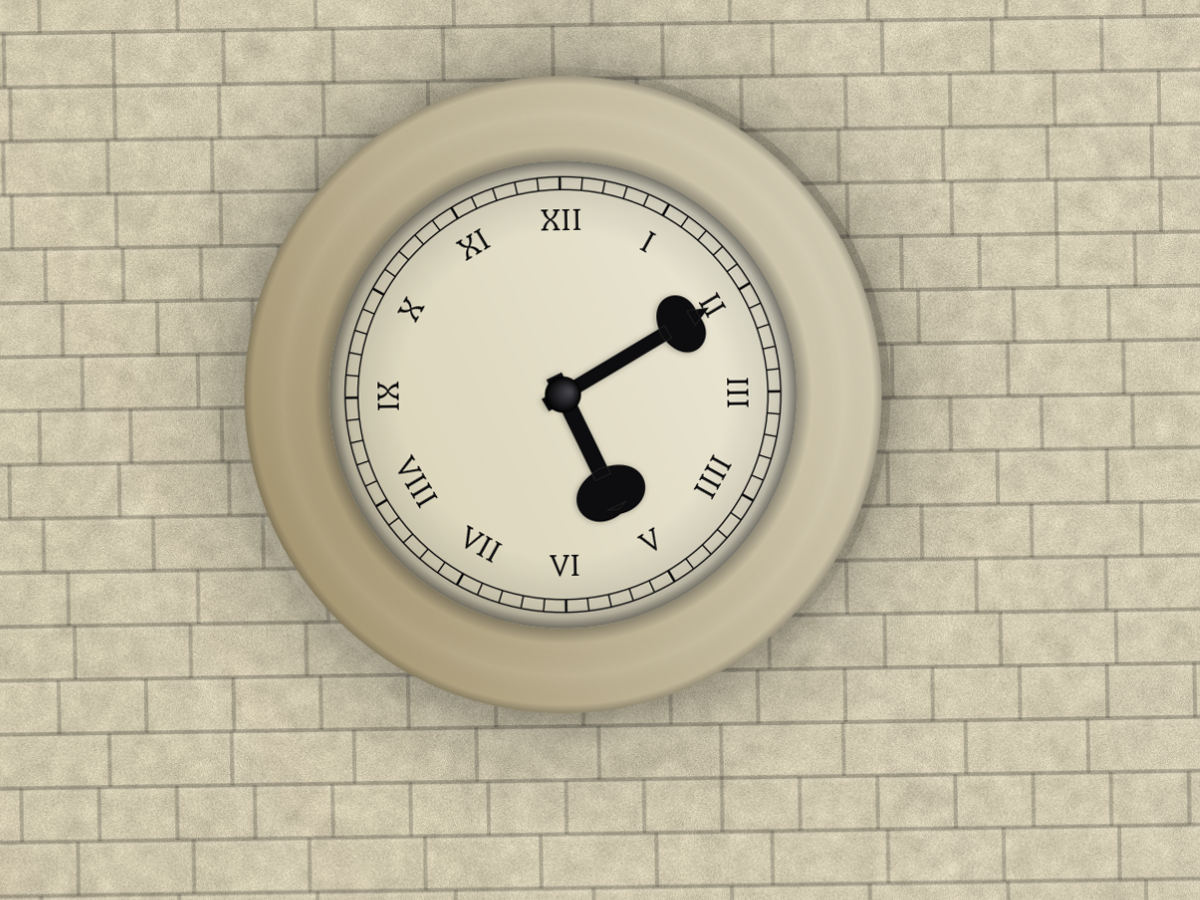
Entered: {"hour": 5, "minute": 10}
